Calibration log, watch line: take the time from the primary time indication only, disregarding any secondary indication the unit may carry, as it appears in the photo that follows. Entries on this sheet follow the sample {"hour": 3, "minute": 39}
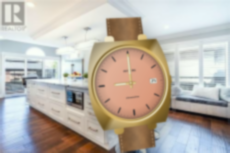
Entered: {"hour": 9, "minute": 0}
